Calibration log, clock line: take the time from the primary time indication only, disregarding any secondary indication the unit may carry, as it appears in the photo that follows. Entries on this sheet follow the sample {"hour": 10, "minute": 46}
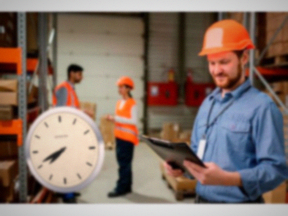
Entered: {"hour": 7, "minute": 41}
